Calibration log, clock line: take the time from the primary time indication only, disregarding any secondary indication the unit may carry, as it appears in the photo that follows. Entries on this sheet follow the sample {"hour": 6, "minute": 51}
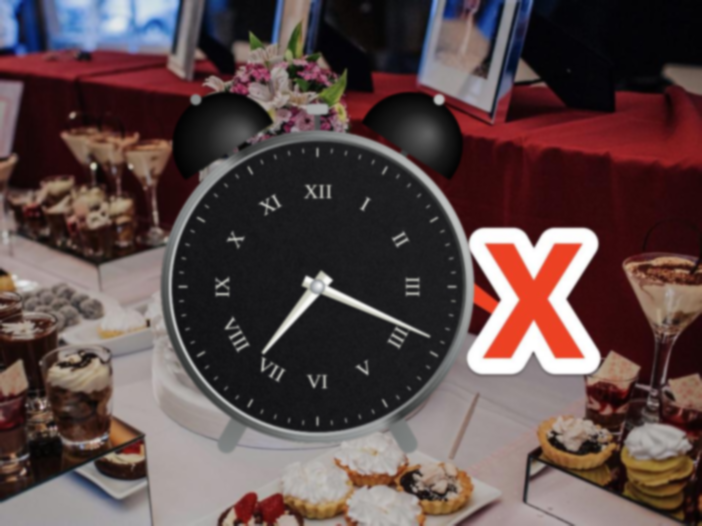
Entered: {"hour": 7, "minute": 19}
